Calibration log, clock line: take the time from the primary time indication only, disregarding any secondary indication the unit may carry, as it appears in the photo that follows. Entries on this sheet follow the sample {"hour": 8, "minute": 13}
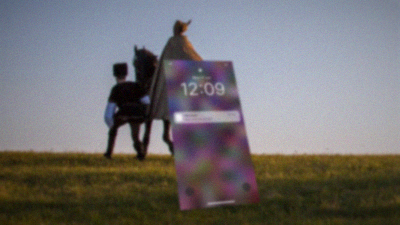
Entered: {"hour": 12, "minute": 9}
